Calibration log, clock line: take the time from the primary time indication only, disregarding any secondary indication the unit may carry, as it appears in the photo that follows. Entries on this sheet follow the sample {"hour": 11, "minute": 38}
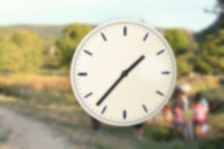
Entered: {"hour": 1, "minute": 37}
